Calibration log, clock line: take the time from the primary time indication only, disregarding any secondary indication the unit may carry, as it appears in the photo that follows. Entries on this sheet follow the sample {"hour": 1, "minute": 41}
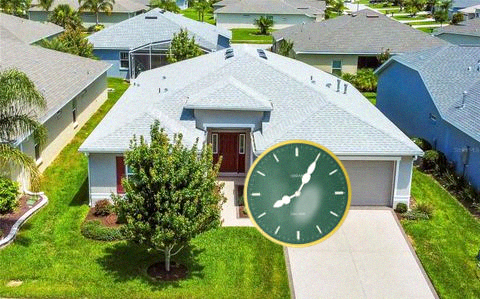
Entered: {"hour": 8, "minute": 5}
